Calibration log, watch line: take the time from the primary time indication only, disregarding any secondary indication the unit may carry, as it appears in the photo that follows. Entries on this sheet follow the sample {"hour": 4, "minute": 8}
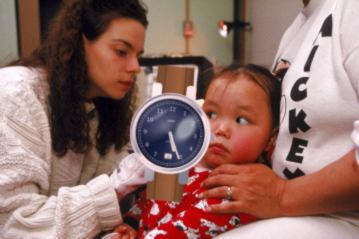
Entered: {"hour": 5, "minute": 26}
